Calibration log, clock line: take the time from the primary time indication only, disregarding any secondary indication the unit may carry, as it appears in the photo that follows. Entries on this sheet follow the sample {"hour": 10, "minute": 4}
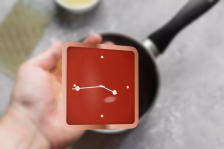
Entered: {"hour": 3, "minute": 44}
